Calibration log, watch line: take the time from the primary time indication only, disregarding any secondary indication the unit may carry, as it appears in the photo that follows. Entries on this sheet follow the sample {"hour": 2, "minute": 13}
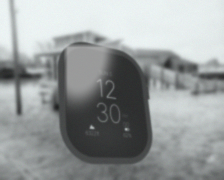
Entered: {"hour": 12, "minute": 30}
